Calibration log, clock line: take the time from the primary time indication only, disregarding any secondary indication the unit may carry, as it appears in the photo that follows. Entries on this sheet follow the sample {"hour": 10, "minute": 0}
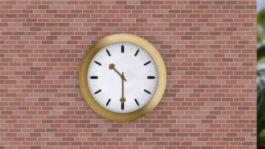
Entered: {"hour": 10, "minute": 30}
